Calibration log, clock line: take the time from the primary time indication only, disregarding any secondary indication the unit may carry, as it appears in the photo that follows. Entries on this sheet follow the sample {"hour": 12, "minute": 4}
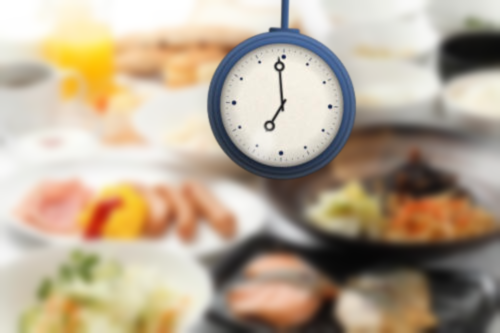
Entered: {"hour": 6, "minute": 59}
